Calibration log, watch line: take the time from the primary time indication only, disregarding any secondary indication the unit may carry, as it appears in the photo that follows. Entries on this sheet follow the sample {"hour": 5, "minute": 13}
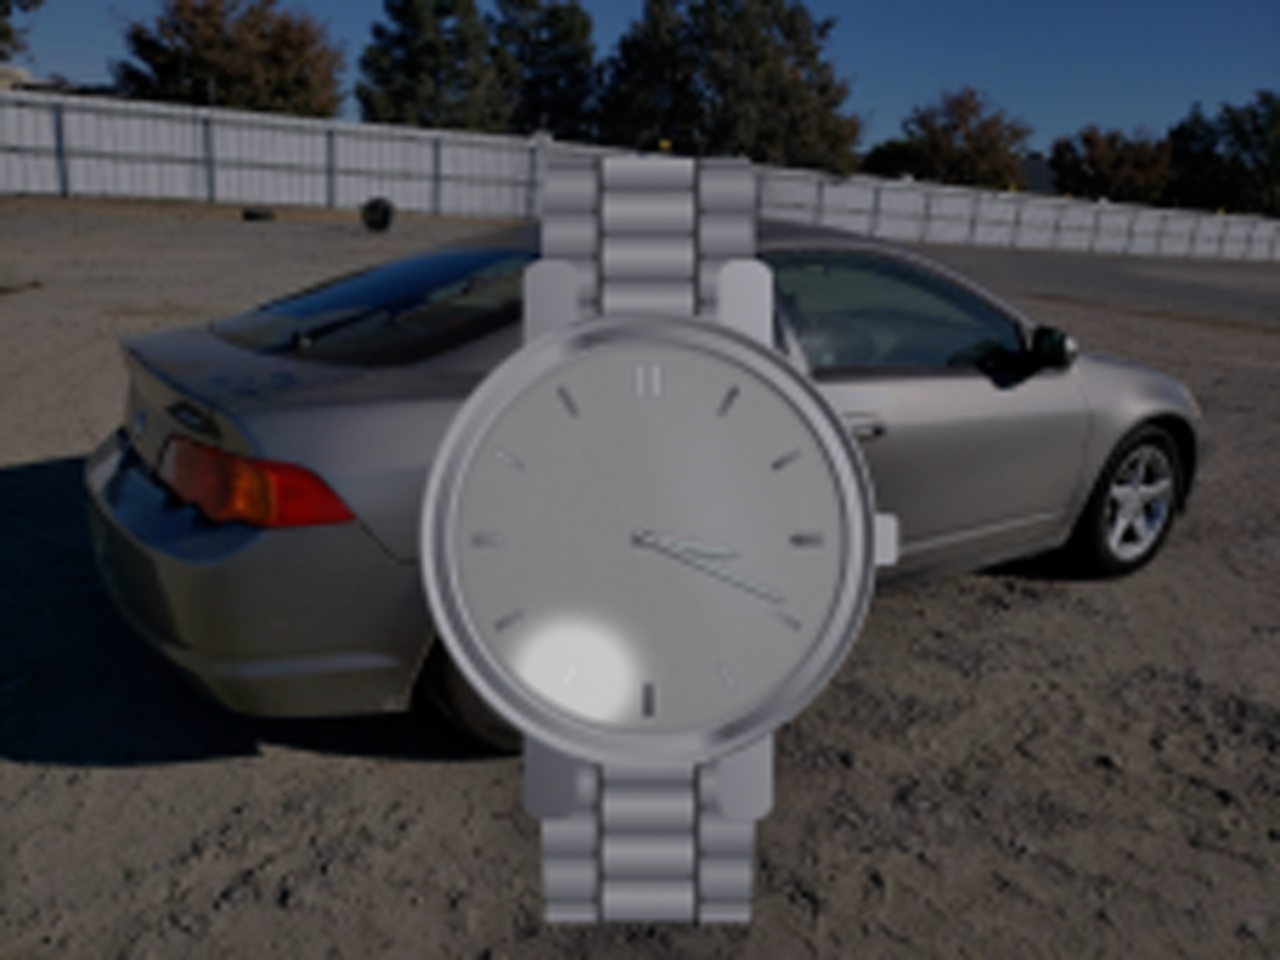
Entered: {"hour": 3, "minute": 19}
